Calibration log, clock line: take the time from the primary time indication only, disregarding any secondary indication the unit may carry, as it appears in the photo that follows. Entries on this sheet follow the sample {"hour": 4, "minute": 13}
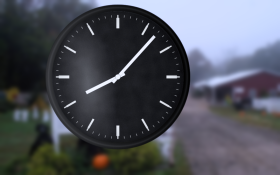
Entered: {"hour": 8, "minute": 7}
